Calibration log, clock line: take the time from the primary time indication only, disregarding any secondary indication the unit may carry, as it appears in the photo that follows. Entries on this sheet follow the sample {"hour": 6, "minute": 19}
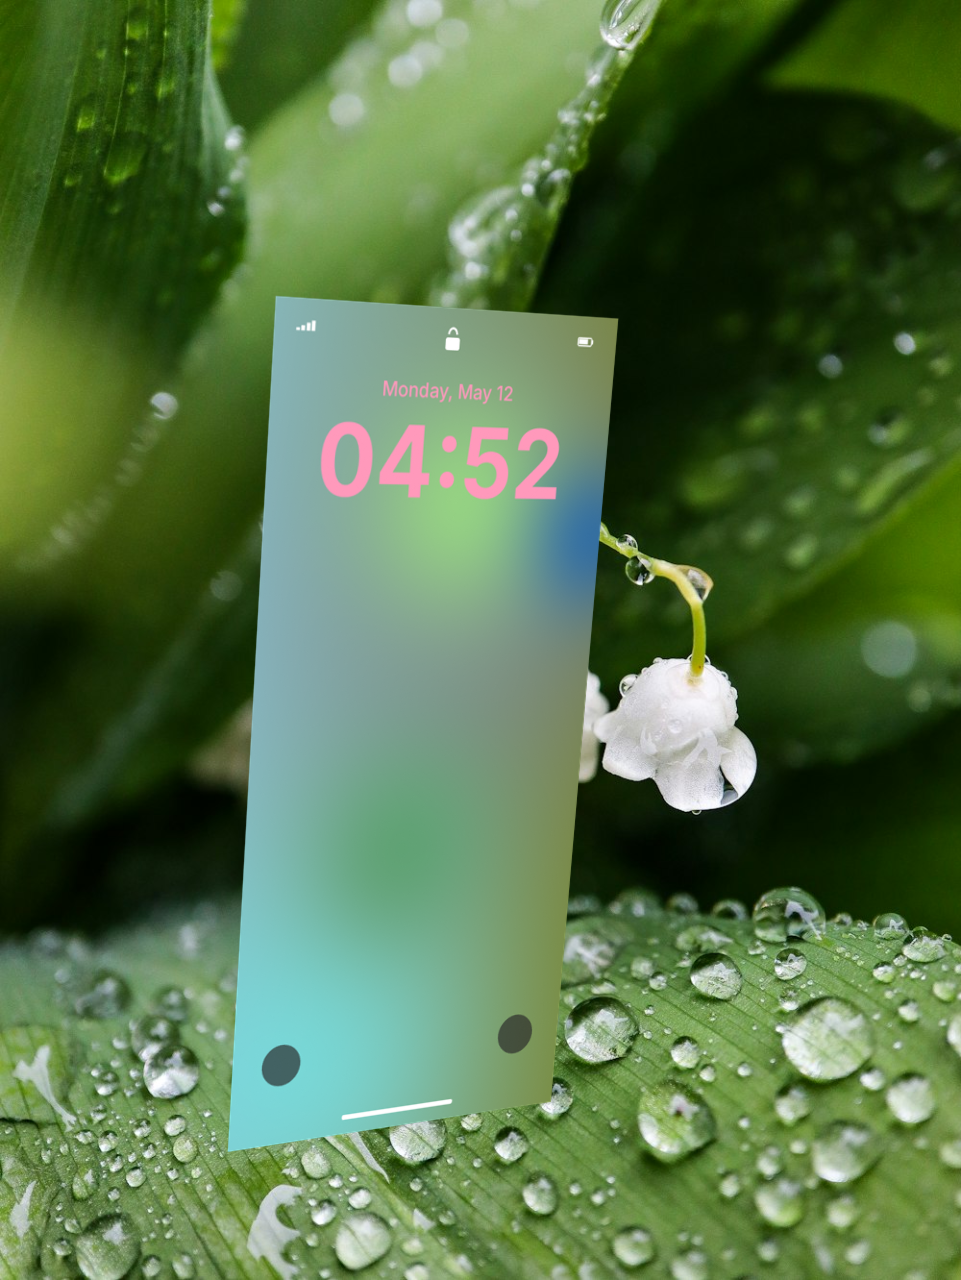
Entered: {"hour": 4, "minute": 52}
